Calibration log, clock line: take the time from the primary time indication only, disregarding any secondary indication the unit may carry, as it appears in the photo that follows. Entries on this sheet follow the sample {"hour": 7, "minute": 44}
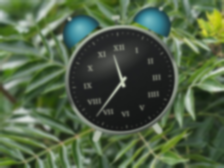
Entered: {"hour": 11, "minute": 37}
